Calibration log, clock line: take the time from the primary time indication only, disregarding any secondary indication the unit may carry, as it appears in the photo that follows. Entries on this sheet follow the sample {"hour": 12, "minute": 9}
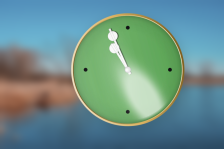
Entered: {"hour": 10, "minute": 56}
